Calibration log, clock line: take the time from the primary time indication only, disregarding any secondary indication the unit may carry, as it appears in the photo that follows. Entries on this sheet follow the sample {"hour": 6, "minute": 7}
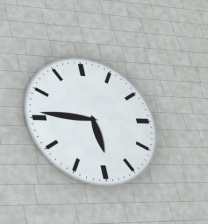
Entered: {"hour": 5, "minute": 46}
